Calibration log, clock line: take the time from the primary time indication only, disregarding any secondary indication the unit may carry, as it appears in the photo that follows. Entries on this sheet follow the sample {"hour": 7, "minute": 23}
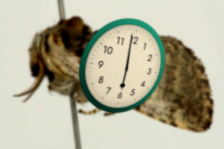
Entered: {"hour": 5, "minute": 59}
